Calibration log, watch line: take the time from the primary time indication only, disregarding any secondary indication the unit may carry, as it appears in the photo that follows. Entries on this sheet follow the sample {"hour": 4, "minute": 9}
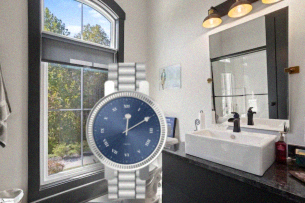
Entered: {"hour": 12, "minute": 10}
